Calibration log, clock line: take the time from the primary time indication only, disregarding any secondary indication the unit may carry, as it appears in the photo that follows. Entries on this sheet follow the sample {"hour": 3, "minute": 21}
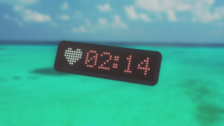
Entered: {"hour": 2, "minute": 14}
